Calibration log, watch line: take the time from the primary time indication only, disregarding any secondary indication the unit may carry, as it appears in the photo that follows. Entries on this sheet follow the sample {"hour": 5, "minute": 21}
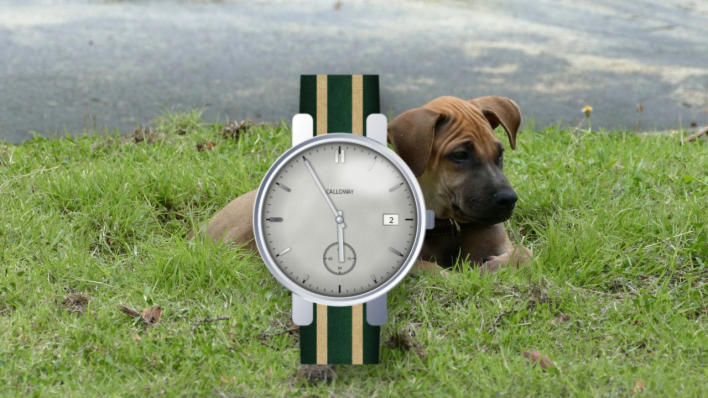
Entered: {"hour": 5, "minute": 55}
